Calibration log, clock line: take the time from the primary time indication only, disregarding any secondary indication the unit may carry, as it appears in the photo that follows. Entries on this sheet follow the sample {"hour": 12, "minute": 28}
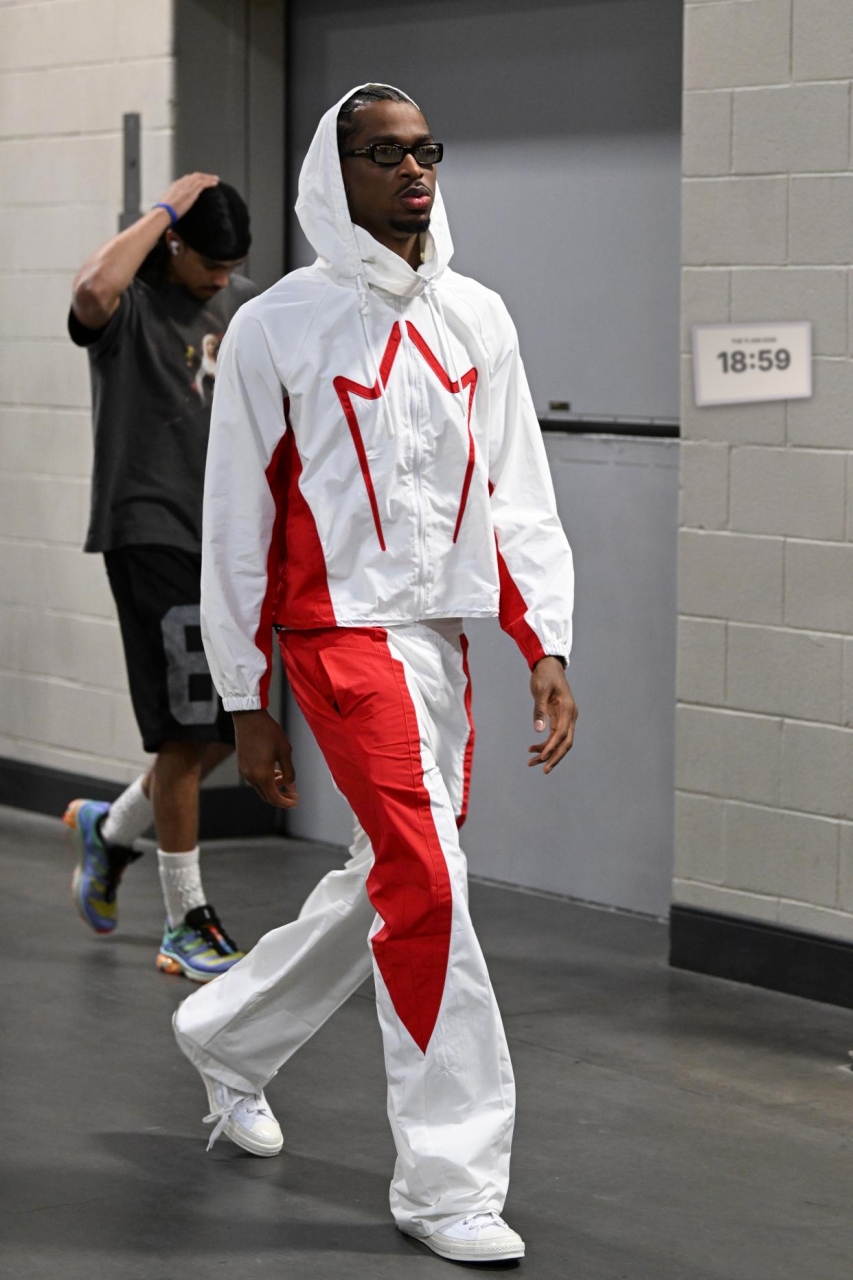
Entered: {"hour": 18, "minute": 59}
